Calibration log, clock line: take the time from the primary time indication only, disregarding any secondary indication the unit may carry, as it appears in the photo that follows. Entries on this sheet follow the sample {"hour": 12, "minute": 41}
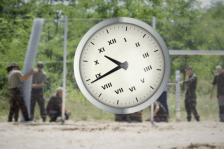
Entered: {"hour": 10, "minute": 44}
